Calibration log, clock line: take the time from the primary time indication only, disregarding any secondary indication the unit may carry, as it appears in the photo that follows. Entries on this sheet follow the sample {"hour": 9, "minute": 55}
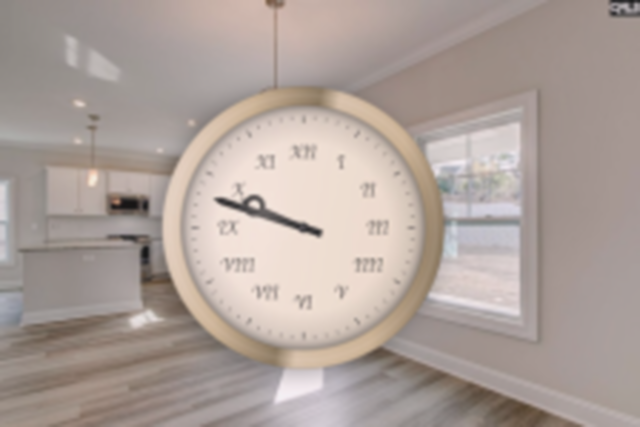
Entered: {"hour": 9, "minute": 48}
